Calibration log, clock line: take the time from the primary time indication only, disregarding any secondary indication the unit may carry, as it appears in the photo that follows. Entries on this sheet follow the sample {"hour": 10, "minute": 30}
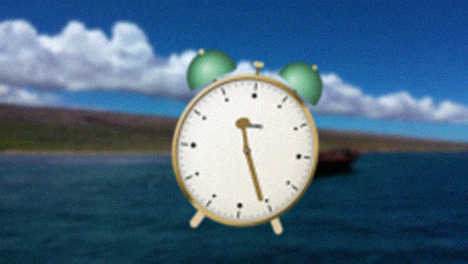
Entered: {"hour": 11, "minute": 26}
